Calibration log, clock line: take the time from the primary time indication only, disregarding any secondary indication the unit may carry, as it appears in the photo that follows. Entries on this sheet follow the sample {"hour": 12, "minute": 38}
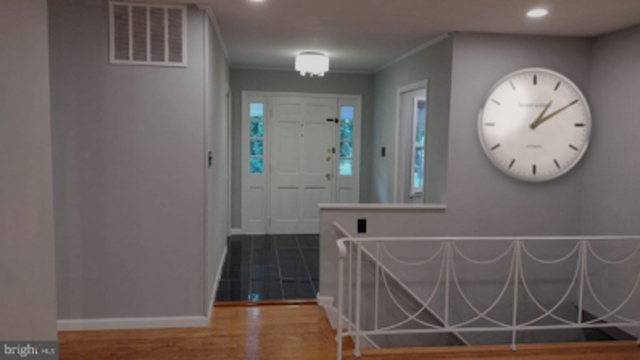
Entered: {"hour": 1, "minute": 10}
